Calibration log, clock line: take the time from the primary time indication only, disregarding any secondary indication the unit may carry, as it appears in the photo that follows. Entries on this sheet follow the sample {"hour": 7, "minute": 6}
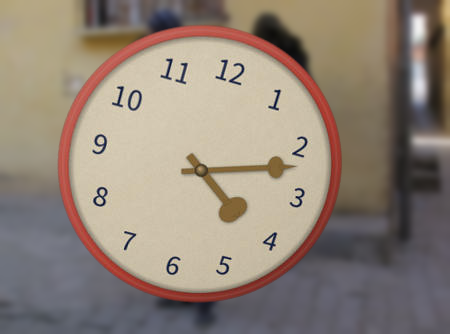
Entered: {"hour": 4, "minute": 12}
